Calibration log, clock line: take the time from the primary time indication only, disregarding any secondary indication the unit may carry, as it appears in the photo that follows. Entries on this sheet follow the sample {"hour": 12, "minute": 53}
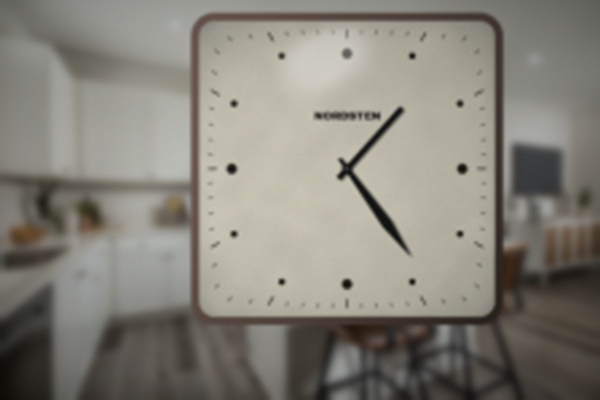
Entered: {"hour": 1, "minute": 24}
